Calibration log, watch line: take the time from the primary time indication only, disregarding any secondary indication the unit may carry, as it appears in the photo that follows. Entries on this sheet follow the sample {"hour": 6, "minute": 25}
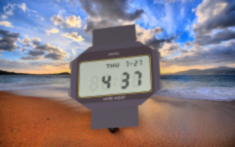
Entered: {"hour": 4, "minute": 37}
